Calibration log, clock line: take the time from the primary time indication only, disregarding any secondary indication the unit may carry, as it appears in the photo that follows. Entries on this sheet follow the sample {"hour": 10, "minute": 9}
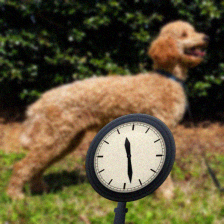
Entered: {"hour": 11, "minute": 28}
